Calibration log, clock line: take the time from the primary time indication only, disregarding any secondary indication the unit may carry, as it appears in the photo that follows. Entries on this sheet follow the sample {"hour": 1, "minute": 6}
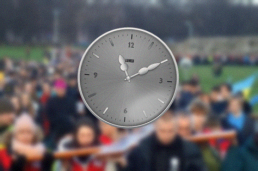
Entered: {"hour": 11, "minute": 10}
